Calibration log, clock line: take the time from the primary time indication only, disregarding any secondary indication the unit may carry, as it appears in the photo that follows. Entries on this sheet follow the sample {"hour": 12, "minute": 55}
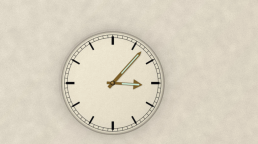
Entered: {"hour": 3, "minute": 7}
